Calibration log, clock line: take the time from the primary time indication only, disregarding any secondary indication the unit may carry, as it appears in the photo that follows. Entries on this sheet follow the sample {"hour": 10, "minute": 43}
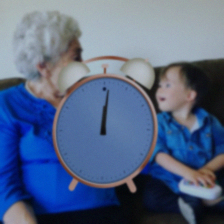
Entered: {"hour": 12, "minute": 1}
